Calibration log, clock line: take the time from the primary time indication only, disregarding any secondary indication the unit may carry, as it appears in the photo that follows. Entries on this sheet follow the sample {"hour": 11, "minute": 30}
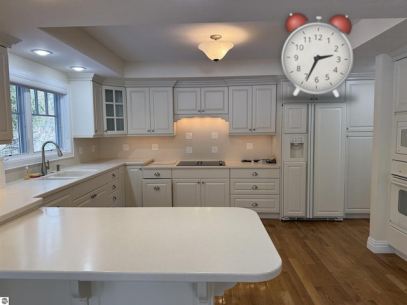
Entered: {"hour": 2, "minute": 34}
